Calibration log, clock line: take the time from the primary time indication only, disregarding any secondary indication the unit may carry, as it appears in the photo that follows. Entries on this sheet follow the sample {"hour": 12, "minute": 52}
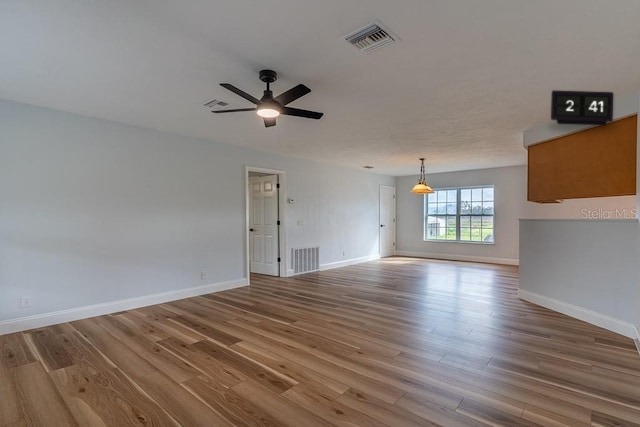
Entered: {"hour": 2, "minute": 41}
